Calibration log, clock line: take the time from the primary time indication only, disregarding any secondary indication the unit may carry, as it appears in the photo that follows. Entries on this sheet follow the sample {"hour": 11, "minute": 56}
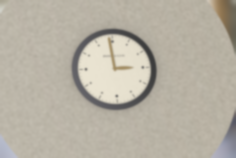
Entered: {"hour": 2, "minute": 59}
